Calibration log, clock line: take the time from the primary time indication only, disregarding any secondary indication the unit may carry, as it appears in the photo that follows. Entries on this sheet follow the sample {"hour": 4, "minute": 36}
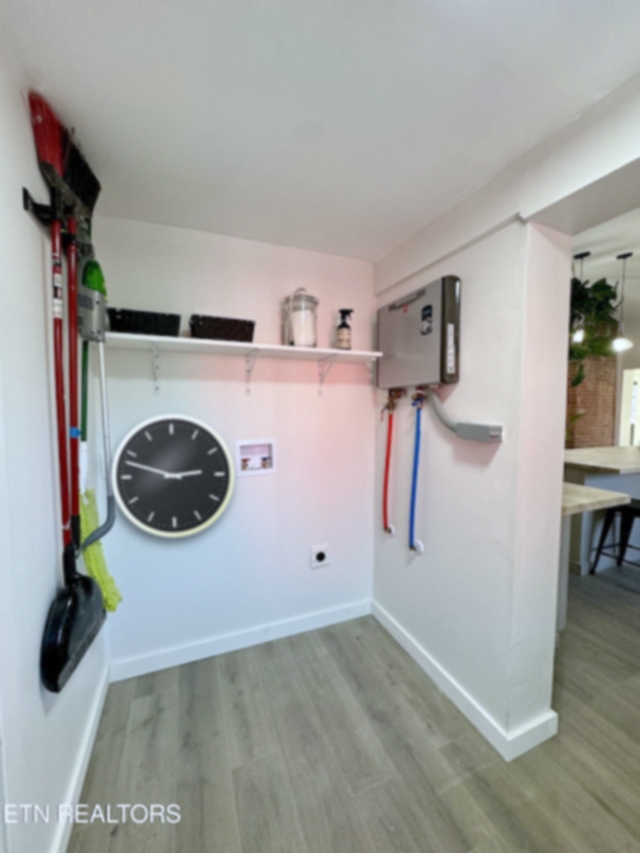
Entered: {"hour": 2, "minute": 48}
